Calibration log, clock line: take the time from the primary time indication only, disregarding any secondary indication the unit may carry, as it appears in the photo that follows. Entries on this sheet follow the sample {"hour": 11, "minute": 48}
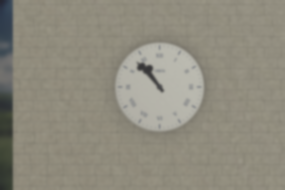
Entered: {"hour": 10, "minute": 53}
